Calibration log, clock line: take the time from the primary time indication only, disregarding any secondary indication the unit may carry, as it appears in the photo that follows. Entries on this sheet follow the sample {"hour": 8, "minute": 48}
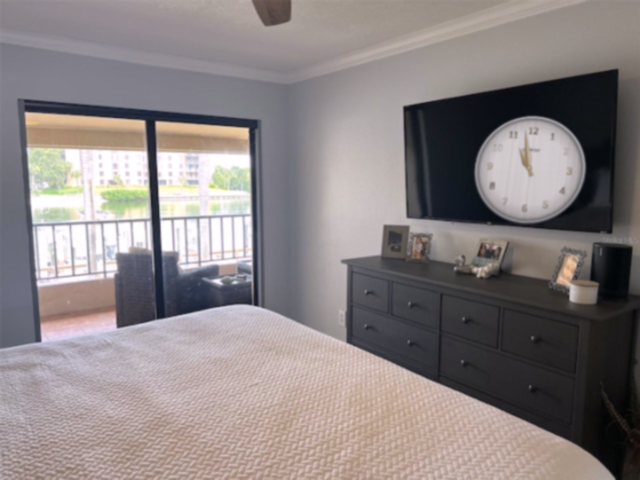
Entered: {"hour": 10, "minute": 58}
